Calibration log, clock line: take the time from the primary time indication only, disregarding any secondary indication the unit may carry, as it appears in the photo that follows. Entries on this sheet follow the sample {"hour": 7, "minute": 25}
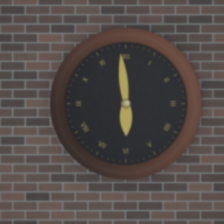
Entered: {"hour": 5, "minute": 59}
